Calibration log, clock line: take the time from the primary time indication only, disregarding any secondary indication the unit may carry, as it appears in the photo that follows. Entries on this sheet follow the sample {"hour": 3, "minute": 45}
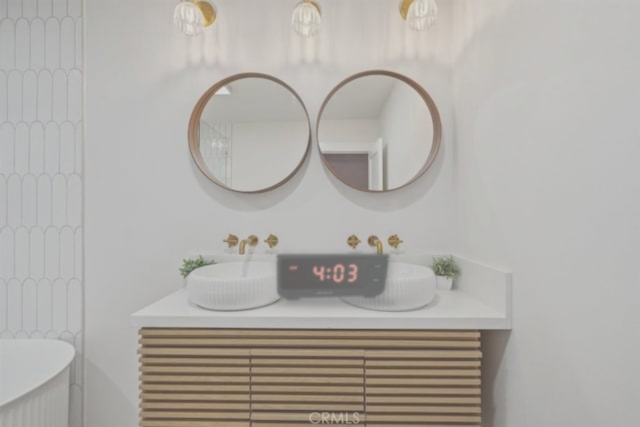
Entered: {"hour": 4, "minute": 3}
